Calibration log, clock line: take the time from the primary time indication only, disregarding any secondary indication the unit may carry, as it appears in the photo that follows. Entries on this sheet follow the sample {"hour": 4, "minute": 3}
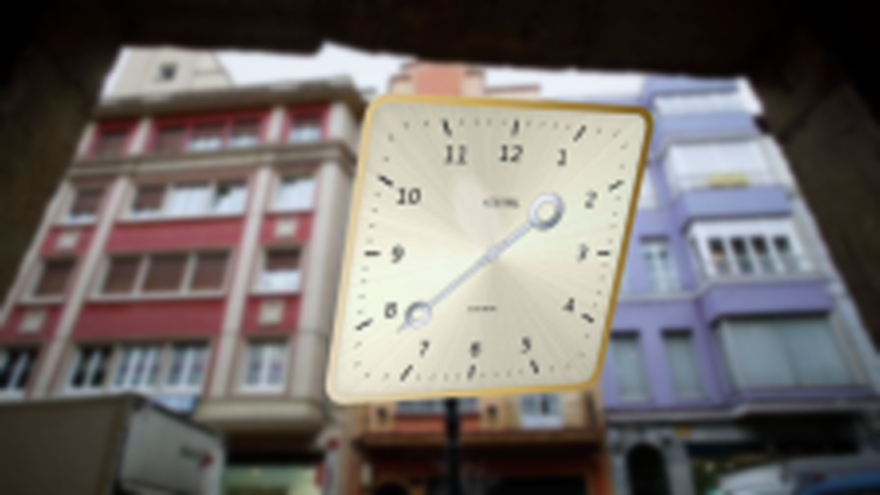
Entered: {"hour": 1, "minute": 38}
